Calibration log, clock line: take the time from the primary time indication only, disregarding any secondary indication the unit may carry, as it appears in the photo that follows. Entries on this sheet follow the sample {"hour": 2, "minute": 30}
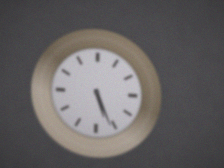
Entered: {"hour": 5, "minute": 26}
